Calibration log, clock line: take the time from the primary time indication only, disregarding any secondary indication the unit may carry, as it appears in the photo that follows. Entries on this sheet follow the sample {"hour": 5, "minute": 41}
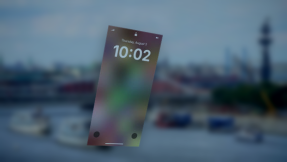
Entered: {"hour": 10, "minute": 2}
